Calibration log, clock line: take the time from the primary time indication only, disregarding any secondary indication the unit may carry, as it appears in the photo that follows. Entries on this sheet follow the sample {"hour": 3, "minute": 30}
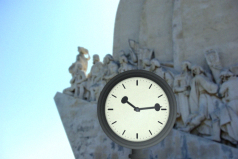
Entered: {"hour": 10, "minute": 14}
